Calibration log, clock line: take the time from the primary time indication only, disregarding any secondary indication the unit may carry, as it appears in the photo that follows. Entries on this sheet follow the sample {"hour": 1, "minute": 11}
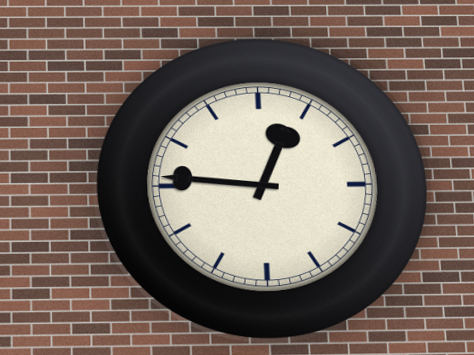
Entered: {"hour": 12, "minute": 46}
